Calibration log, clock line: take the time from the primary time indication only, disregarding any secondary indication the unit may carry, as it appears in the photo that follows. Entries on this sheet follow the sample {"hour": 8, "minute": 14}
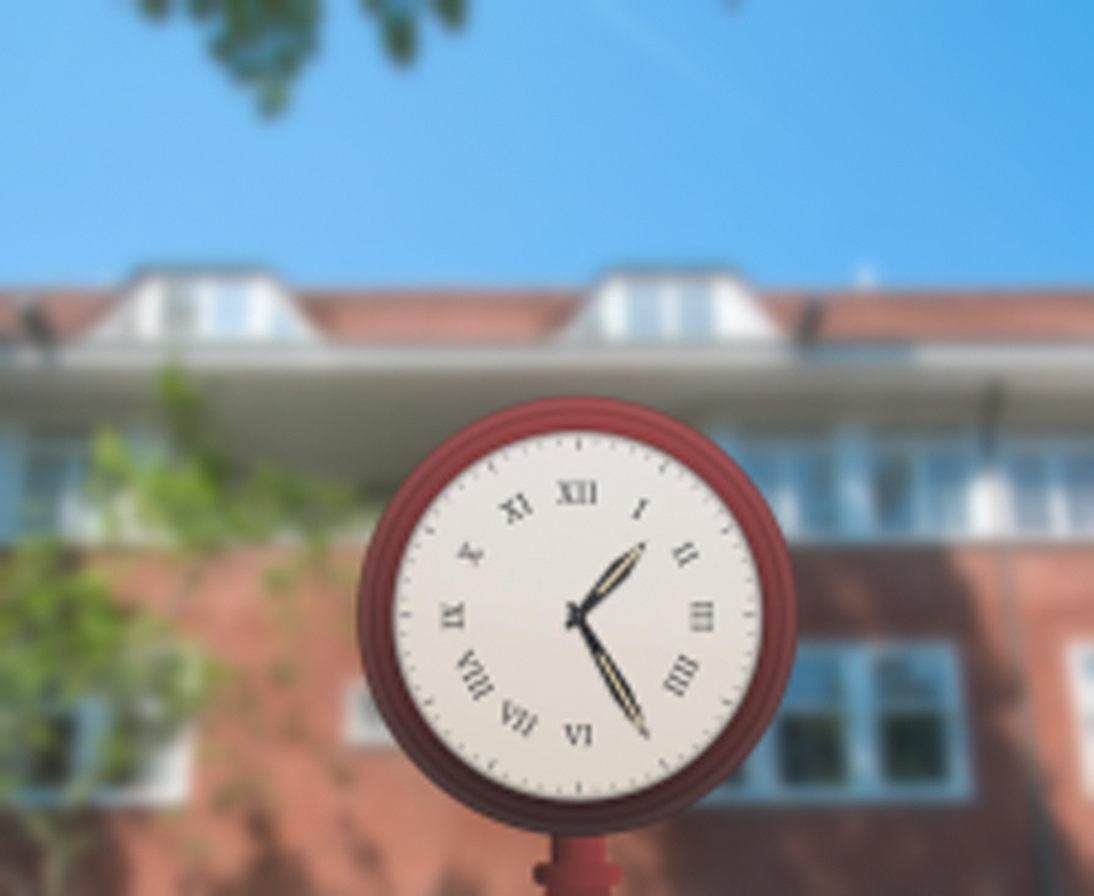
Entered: {"hour": 1, "minute": 25}
